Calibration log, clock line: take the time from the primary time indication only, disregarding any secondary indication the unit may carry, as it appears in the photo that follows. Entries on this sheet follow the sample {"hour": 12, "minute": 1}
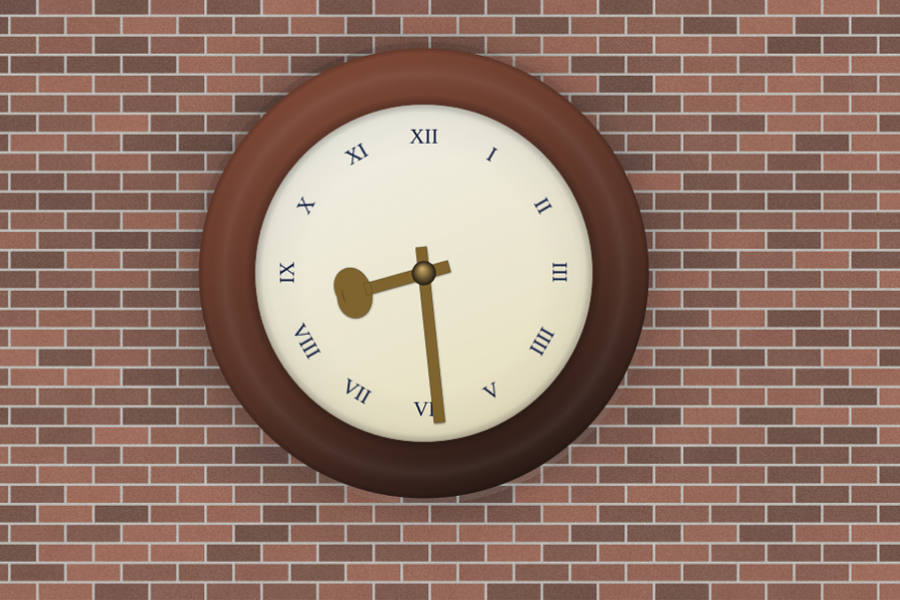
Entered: {"hour": 8, "minute": 29}
